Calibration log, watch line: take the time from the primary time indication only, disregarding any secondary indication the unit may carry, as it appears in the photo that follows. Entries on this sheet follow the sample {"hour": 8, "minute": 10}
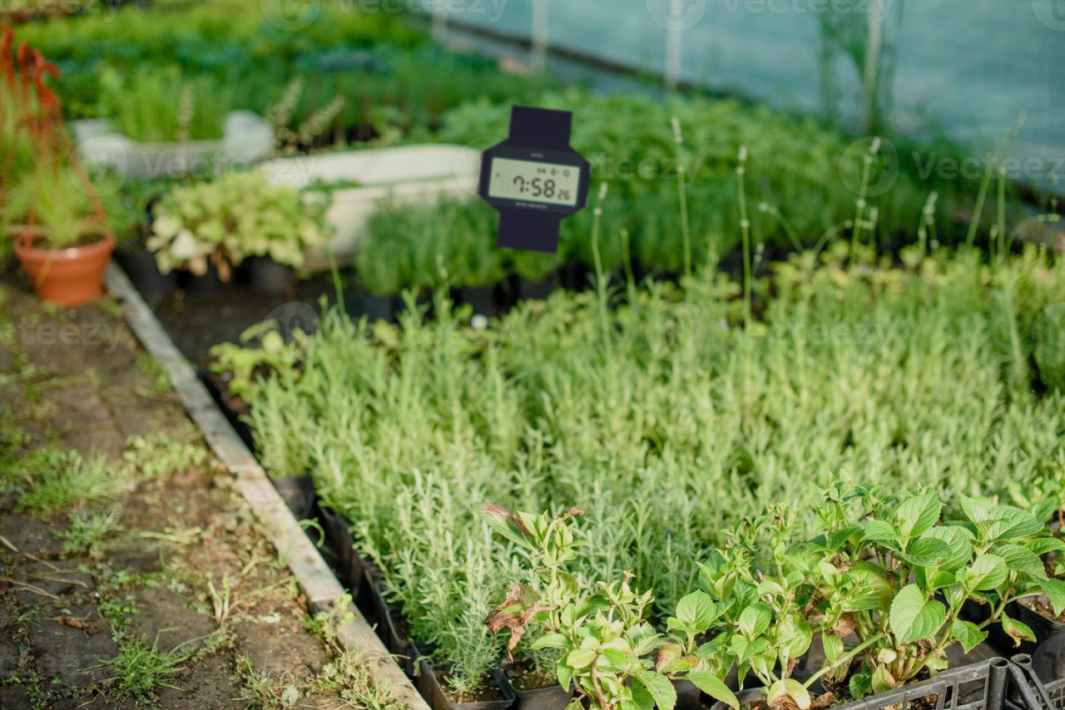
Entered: {"hour": 7, "minute": 58}
